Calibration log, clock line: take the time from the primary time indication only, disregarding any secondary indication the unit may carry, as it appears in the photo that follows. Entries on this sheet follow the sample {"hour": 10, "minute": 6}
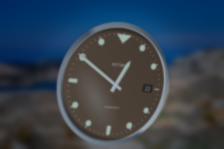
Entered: {"hour": 12, "minute": 50}
